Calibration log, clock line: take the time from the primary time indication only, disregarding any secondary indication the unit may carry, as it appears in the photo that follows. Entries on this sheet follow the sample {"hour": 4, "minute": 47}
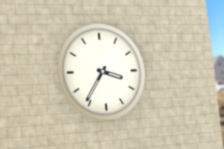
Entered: {"hour": 3, "minute": 36}
